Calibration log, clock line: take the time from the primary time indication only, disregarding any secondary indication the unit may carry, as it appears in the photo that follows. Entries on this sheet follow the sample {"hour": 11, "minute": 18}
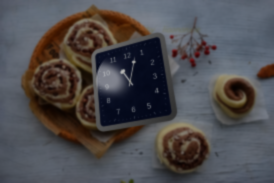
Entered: {"hour": 11, "minute": 3}
